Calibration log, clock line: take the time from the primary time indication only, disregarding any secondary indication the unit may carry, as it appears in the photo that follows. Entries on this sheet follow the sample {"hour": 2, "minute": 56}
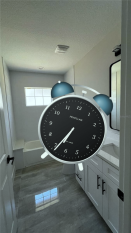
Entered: {"hour": 6, "minute": 34}
